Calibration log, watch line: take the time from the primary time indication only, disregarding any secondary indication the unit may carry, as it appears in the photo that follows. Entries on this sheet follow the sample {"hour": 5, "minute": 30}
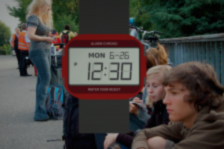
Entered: {"hour": 12, "minute": 30}
